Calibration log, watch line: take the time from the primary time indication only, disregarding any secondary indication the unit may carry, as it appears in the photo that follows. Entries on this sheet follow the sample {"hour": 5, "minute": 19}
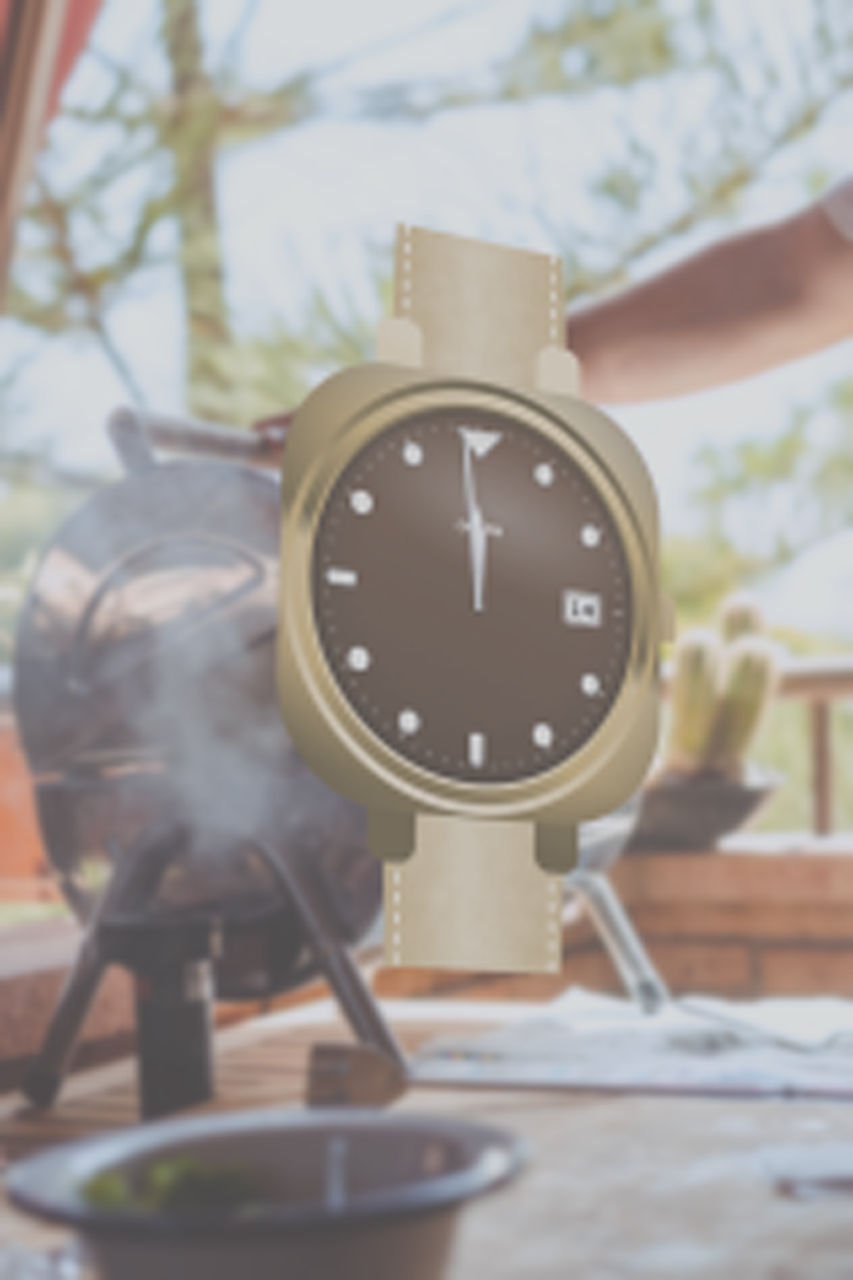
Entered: {"hour": 11, "minute": 59}
